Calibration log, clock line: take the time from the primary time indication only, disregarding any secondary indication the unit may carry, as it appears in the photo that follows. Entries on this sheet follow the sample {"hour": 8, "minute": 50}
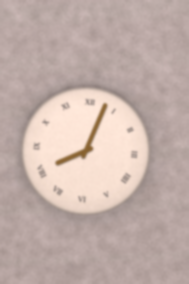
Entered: {"hour": 8, "minute": 3}
